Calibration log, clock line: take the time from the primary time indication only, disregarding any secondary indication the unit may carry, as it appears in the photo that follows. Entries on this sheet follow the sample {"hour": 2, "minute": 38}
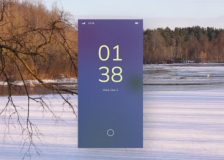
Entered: {"hour": 1, "minute": 38}
